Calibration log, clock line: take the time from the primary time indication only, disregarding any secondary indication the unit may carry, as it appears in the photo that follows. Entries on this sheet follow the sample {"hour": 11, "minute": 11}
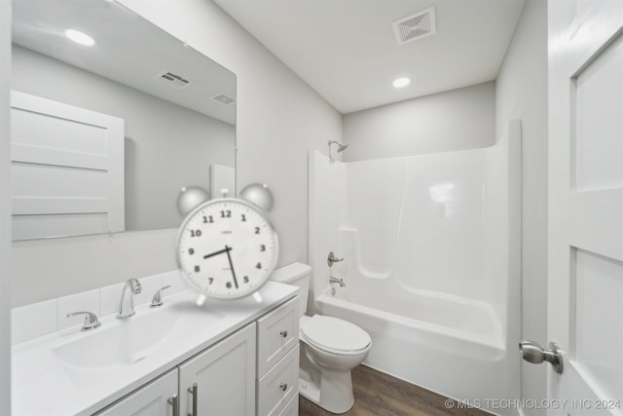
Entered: {"hour": 8, "minute": 28}
